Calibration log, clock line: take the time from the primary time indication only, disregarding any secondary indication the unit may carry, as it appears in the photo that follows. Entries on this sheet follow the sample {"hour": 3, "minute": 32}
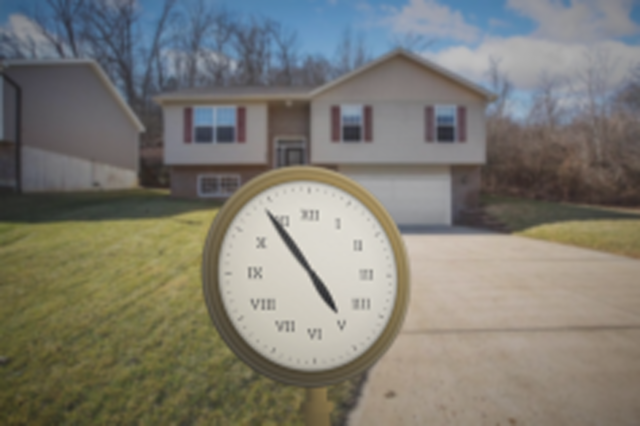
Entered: {"hour": 4, "minute": 54}
